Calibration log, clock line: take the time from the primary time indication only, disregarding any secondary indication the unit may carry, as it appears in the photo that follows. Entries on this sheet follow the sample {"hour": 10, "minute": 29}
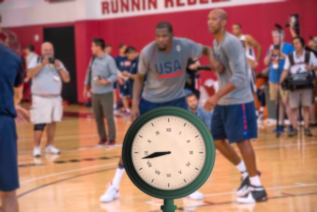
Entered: {"hour": 8, "minute": 43}
